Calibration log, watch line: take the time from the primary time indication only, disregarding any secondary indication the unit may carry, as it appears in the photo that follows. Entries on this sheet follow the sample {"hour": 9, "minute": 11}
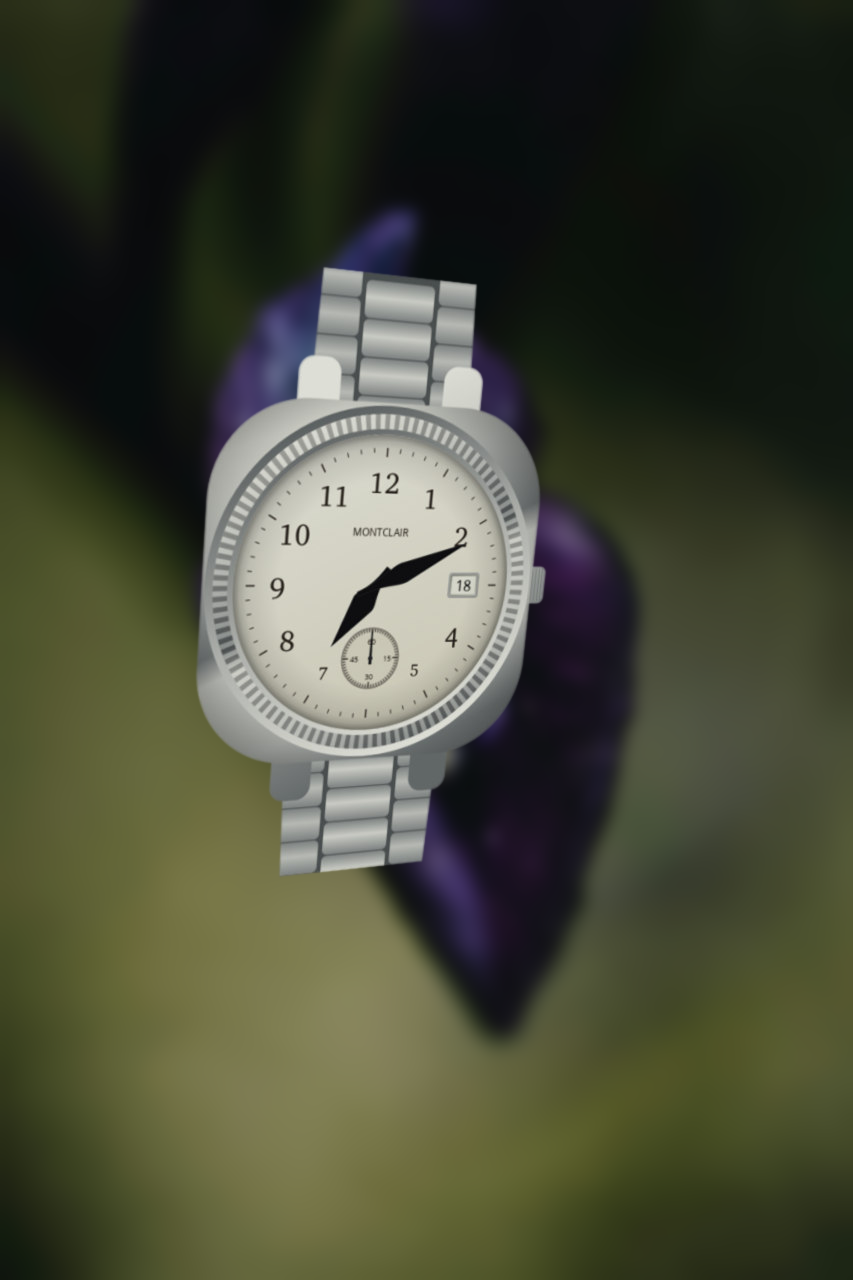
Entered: {"hour": 7, "minute": 11}
